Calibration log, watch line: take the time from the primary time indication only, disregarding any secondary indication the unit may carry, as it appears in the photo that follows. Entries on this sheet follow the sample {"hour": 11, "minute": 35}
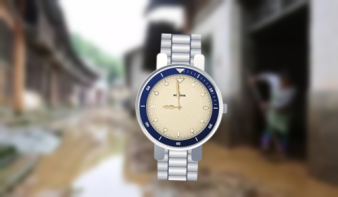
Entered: {"hour": 8, "minute": 59}
